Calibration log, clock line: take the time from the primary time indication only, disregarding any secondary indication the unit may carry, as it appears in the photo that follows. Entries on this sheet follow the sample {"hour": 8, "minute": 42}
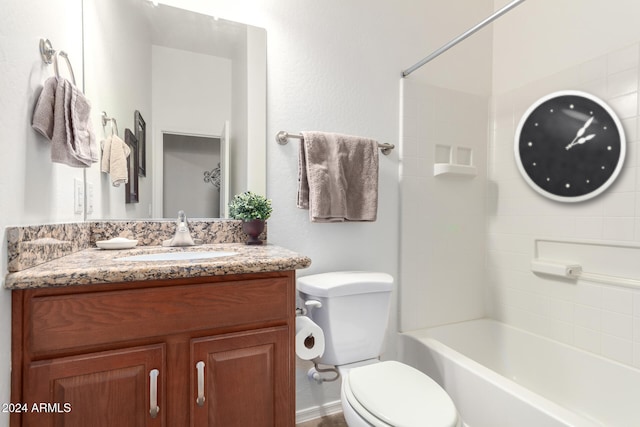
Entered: {"hour": 2, "minute": 6}
